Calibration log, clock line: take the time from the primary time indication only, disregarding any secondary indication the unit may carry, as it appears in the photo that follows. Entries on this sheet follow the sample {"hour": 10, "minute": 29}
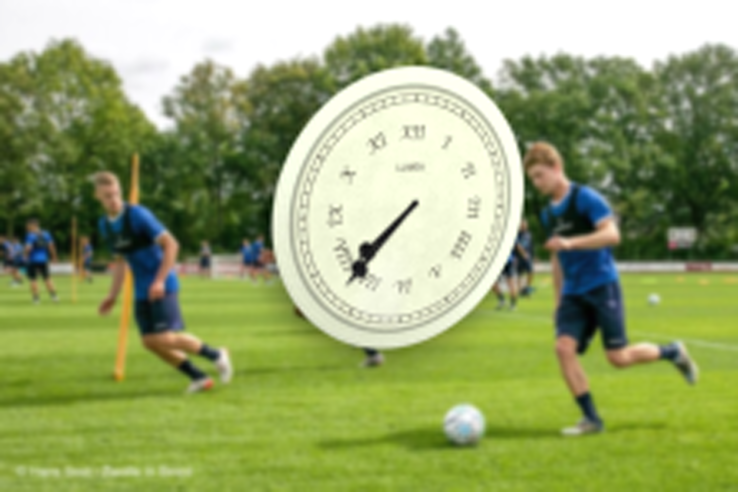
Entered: {"hour": 7, "minute": 37}
